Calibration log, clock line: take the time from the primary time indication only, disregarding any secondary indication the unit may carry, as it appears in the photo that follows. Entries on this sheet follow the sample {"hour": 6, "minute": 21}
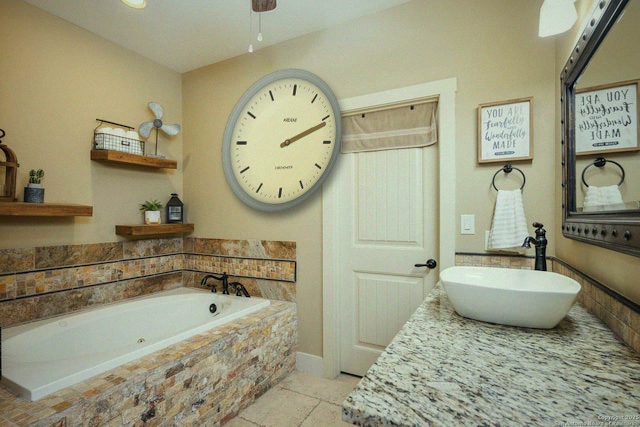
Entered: {"hour": 2, "minute": 11}
